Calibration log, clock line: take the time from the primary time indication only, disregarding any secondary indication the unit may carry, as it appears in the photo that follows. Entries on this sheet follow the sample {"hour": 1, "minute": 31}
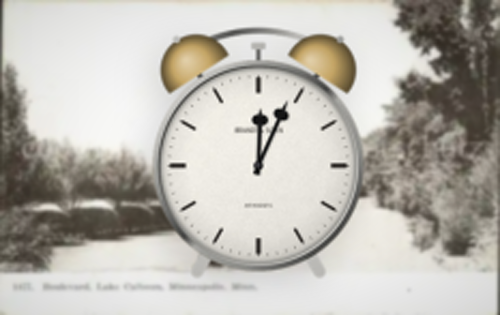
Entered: {"hour": 12, "minute": 4}
